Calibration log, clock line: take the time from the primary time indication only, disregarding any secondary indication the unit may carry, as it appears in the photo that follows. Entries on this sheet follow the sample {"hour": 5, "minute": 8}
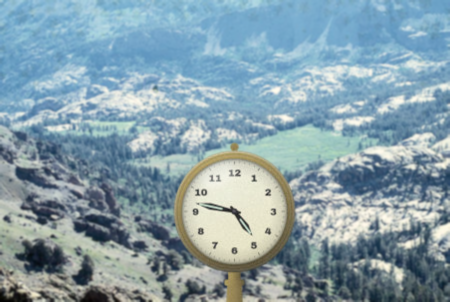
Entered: {"hour": 4, "minute": 47}
